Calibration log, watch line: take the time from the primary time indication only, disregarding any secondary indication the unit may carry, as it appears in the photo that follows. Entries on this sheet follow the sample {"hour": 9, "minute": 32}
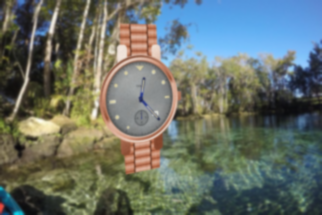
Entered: {"hour": 12, "minute": 23}
